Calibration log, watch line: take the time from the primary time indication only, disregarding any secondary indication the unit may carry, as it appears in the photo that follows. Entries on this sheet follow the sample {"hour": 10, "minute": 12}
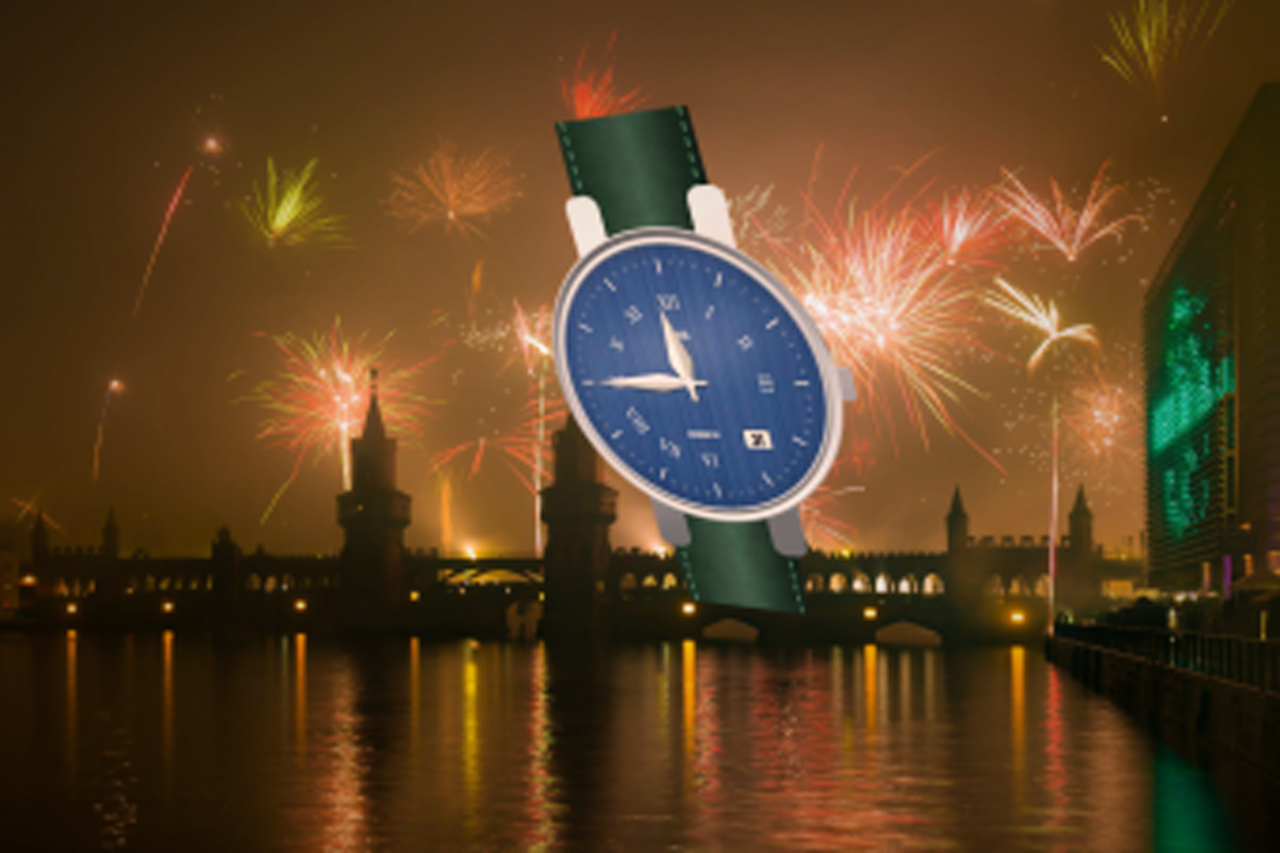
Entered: {"hour": 11, "minute": 45}
